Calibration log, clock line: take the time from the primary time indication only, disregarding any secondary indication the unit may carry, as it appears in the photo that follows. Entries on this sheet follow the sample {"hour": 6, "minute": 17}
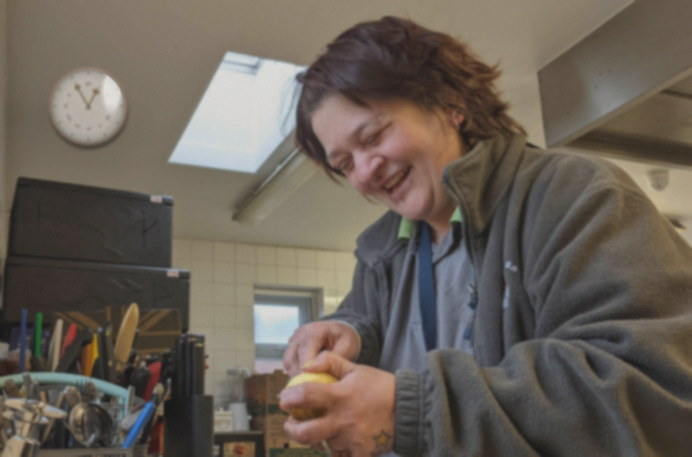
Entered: {"hour": 12, "minute": 55}
